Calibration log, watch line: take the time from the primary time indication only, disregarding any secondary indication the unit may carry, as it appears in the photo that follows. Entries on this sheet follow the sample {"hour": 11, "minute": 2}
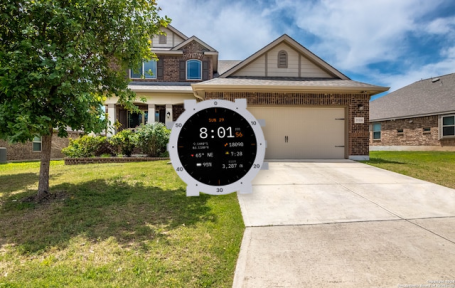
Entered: {"hour": 8, "minute": 1}
